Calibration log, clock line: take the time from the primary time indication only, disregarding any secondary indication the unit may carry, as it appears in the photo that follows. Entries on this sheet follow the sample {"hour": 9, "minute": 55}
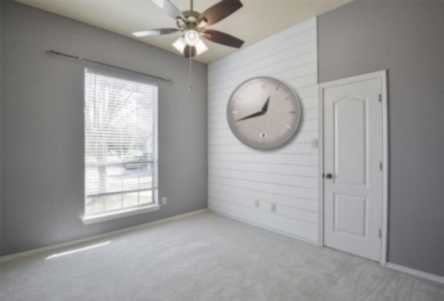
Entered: {"hour": 12, "minute": 42}
